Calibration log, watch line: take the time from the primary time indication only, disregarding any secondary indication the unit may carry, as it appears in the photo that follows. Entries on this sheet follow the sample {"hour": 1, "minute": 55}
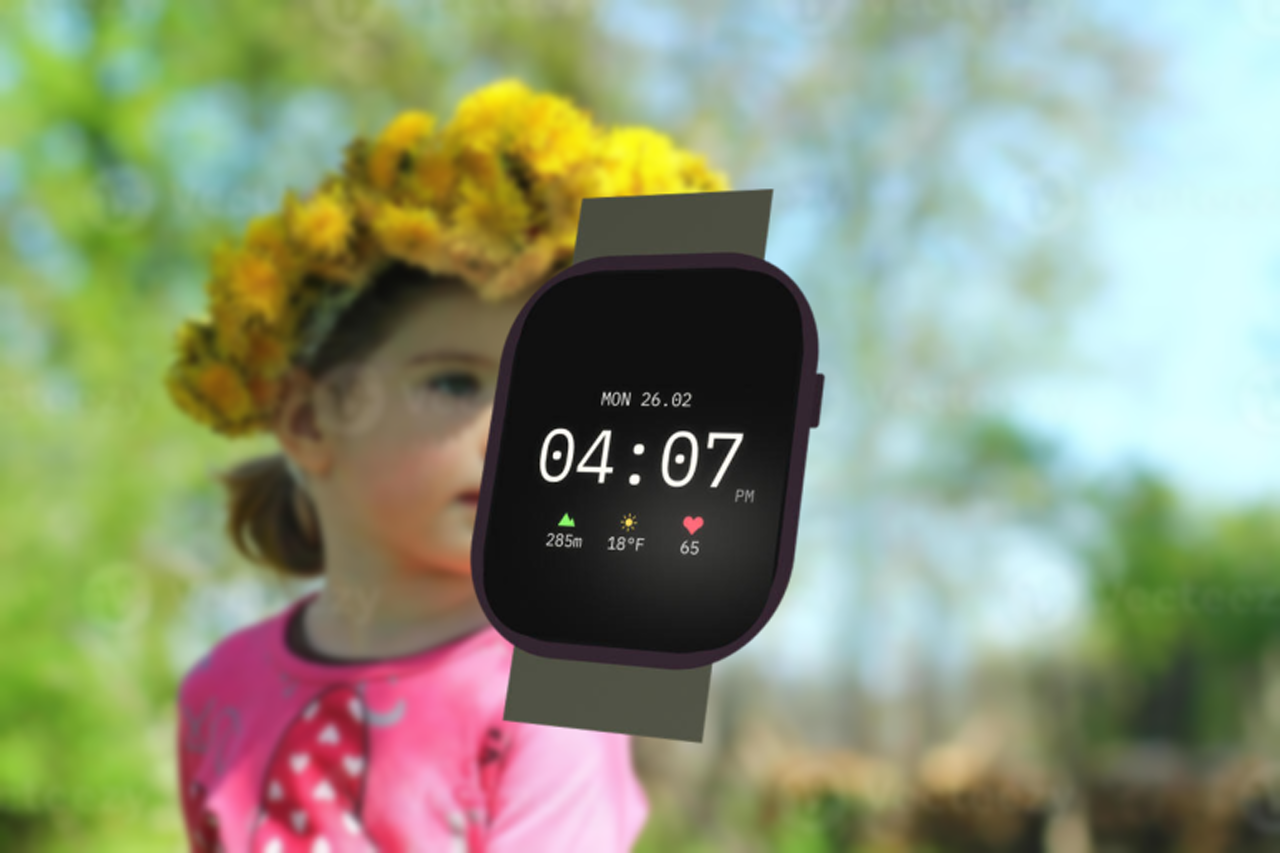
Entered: {"hour": 4, "minute": 7}
